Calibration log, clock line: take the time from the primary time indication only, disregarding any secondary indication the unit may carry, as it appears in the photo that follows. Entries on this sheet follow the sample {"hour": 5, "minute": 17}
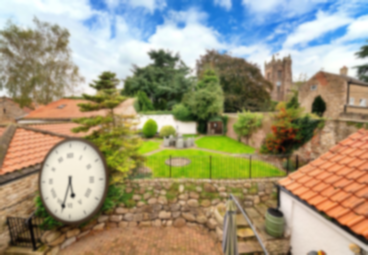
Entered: {"hour": 5, "minute": 33}
